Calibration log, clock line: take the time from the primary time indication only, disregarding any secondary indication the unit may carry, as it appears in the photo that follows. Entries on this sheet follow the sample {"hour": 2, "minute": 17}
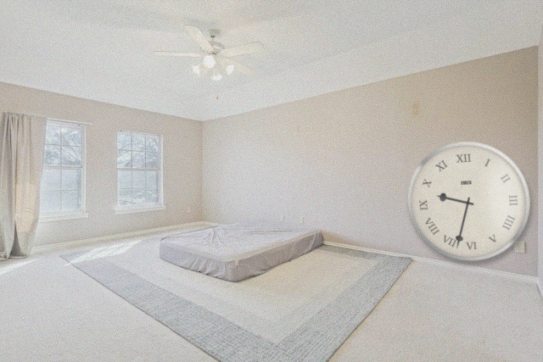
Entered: {"hour": 9, "minute": 33}
